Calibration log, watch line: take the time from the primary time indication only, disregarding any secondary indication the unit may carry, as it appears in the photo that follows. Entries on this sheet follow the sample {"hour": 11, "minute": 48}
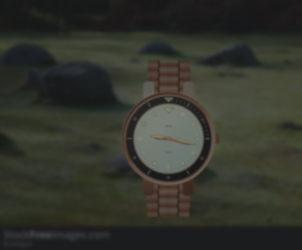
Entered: {"hour": 9, "minute": 17}
